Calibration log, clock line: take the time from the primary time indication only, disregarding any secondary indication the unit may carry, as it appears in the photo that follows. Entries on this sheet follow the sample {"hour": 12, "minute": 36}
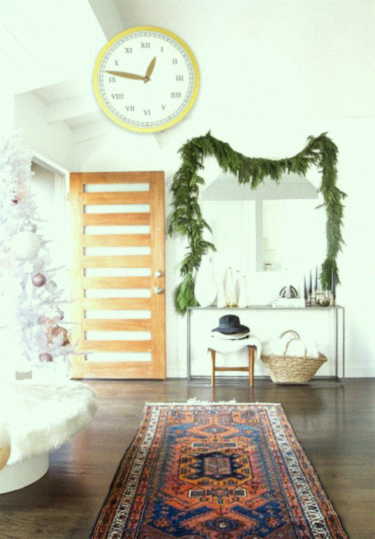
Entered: {"hour": 12, "minute": 47}
